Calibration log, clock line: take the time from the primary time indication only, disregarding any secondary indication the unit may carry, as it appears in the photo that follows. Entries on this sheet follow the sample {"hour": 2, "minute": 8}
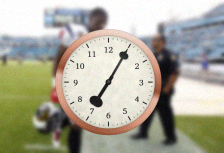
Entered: {"hour": 7, "minute": 5}
